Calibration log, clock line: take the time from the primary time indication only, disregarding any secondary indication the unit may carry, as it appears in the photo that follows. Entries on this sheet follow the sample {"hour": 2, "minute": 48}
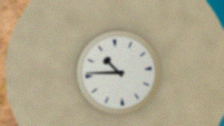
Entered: {"hour": 10, "minute": 46}
